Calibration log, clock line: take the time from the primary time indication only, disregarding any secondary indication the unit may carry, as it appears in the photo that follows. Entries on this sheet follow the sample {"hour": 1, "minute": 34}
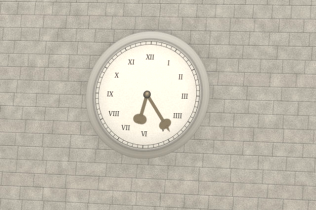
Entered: {"hour": 6, "minute": 24}
